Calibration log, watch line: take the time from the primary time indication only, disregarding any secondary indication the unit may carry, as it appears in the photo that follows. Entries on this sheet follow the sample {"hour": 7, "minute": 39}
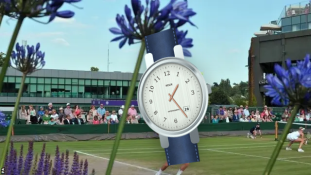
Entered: {"hour": 1, "minute": 25}
